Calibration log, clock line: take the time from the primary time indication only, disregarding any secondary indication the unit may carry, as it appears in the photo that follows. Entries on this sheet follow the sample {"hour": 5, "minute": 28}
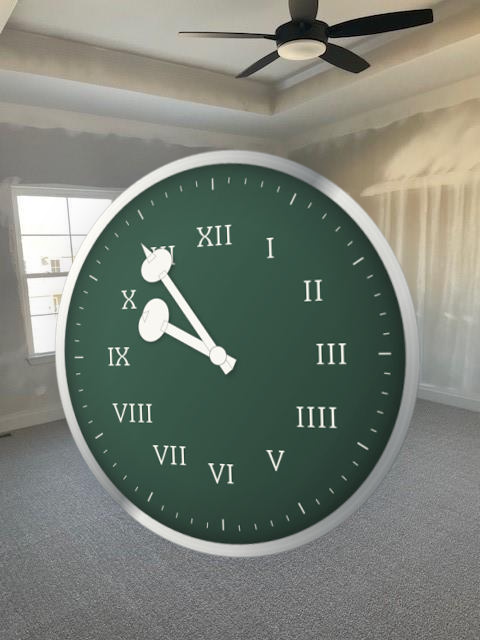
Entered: {"hour": 9, "minute": 54}
